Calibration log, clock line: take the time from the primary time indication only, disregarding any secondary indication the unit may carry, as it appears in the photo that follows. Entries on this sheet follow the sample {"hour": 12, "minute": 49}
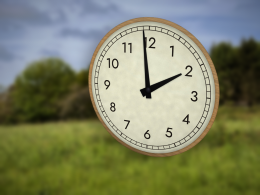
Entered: {"hour": 1, "minute": 59}
